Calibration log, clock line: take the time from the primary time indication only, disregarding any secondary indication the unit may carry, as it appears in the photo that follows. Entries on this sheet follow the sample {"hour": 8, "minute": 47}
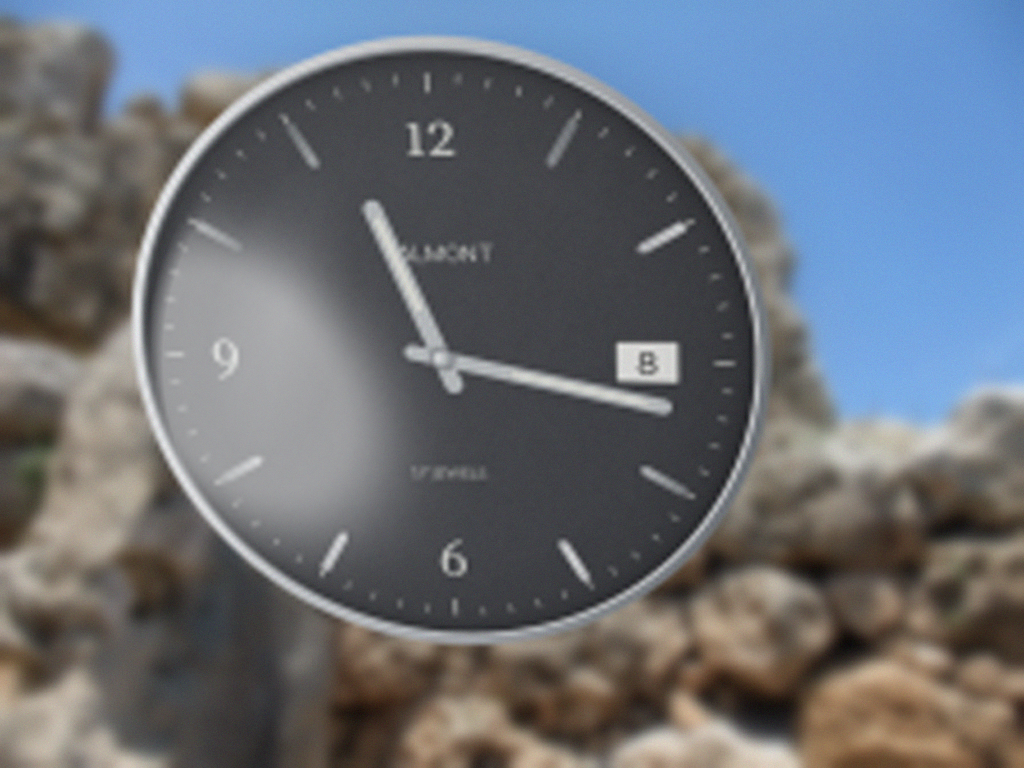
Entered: {"hour": 11, "minute": 17}
